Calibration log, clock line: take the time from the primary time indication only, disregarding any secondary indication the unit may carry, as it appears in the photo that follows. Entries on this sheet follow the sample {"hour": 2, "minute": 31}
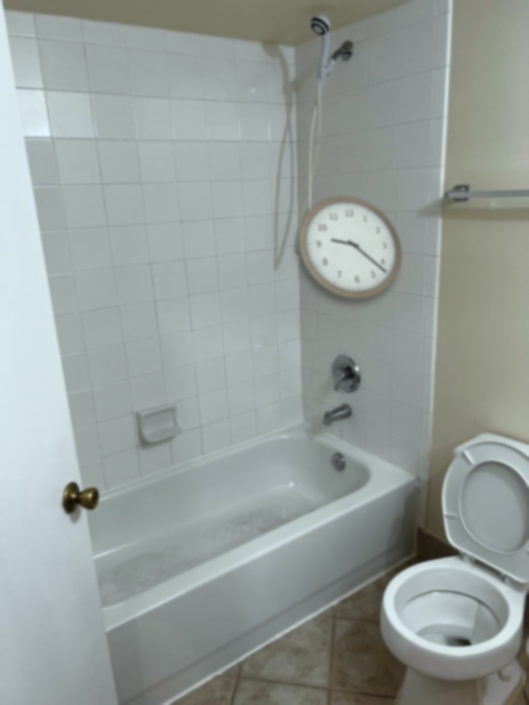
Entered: {"hour": 9, "minute": 22}
